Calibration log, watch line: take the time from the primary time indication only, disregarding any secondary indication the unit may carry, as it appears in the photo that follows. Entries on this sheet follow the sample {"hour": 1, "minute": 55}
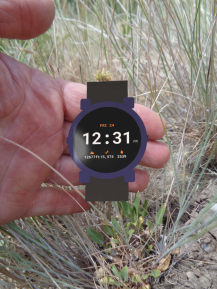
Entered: {"hour": 12, "minute": 31}
